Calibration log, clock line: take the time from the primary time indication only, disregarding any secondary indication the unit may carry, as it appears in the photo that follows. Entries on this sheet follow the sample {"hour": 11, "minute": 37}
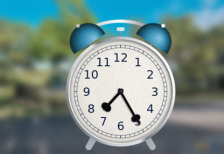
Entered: {"hour": 7, "minute": 25}
